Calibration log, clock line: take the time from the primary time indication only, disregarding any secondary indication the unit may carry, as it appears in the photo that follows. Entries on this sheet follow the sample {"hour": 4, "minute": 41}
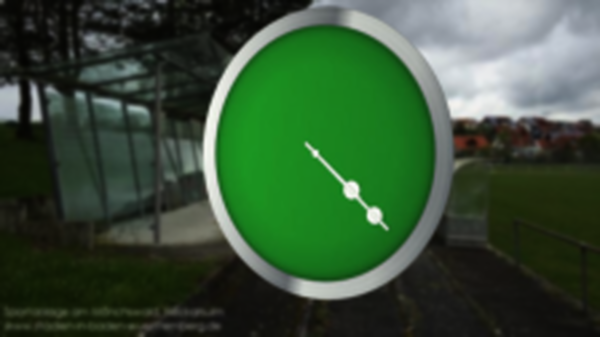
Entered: {"hour": 4, "minute": 22}
